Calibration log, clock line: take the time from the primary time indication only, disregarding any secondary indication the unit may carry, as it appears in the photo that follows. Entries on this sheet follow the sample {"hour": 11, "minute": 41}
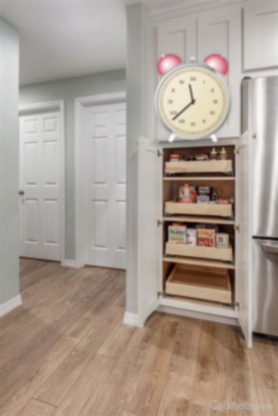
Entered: {"hour": 11, "minute": 38}
